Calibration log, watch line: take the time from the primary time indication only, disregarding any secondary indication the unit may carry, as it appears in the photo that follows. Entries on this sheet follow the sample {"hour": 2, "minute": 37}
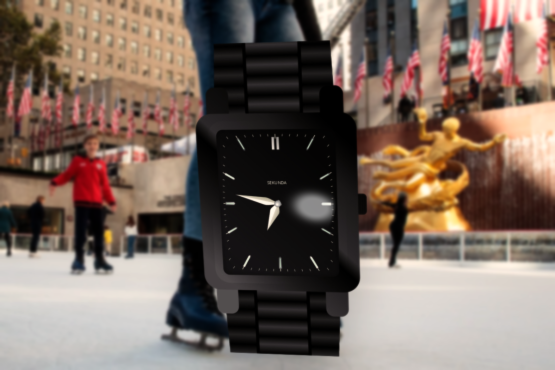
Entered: {"hour": 6, "minute": 47}
